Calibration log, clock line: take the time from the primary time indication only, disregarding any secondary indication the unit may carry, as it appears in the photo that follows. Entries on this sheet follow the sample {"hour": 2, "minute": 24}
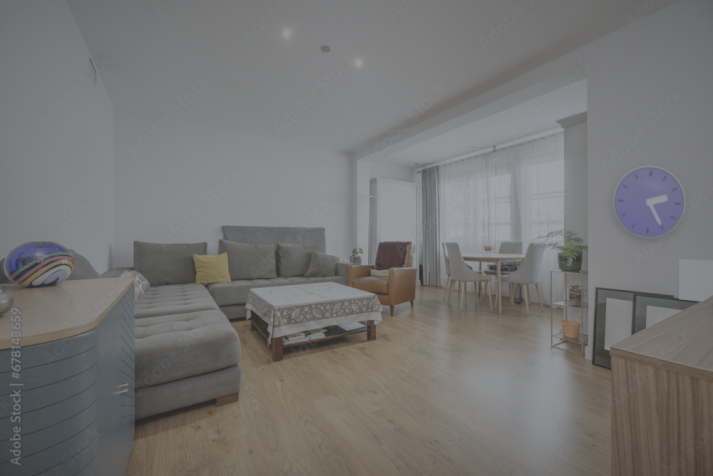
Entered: {"hour": 2, "minute": 25}
